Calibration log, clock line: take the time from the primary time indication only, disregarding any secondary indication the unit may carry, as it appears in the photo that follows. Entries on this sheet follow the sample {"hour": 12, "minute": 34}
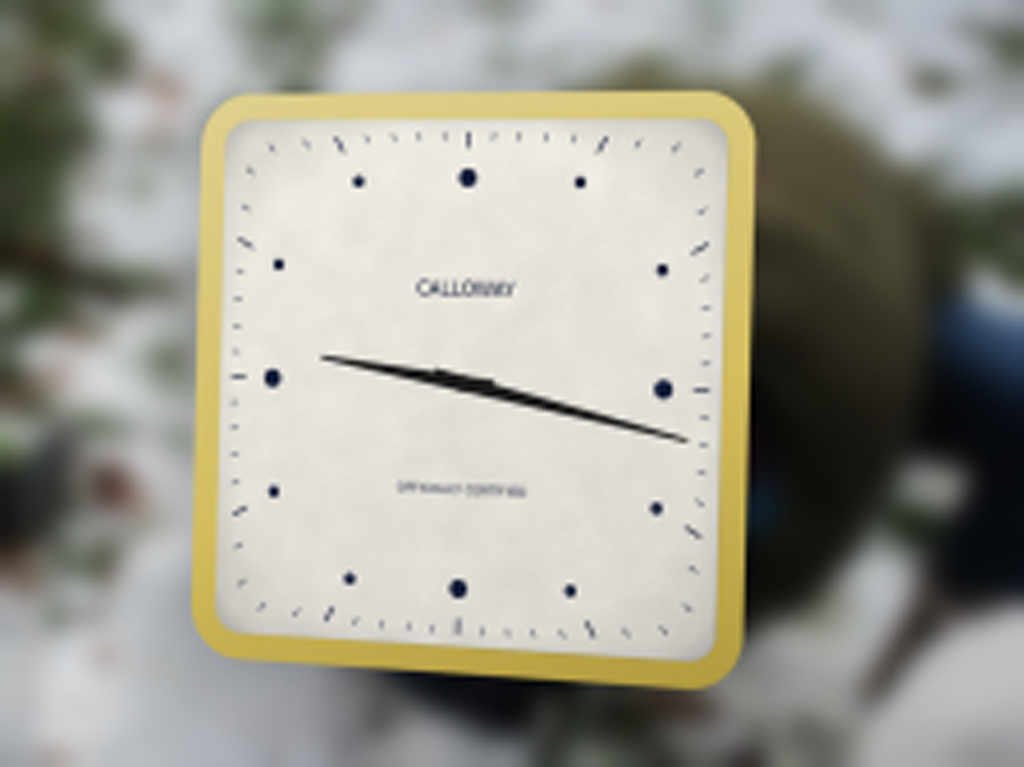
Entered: {"hour": 9, "minute": 17}
